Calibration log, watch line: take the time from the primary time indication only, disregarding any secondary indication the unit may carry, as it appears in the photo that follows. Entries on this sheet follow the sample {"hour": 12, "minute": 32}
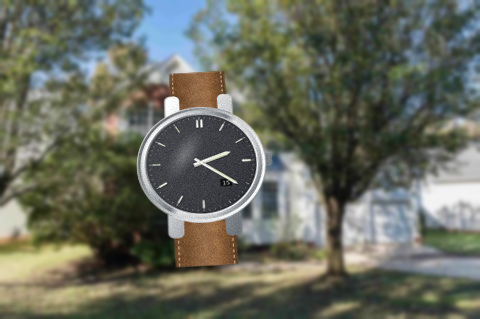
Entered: {"hour": 2, "minute": 21}
